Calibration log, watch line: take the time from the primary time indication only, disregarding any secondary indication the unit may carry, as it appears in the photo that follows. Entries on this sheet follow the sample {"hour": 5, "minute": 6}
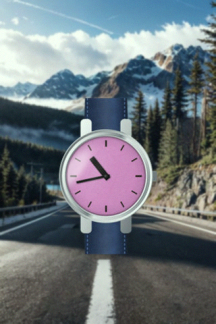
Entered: {"hour": 10, "minute": 43}
